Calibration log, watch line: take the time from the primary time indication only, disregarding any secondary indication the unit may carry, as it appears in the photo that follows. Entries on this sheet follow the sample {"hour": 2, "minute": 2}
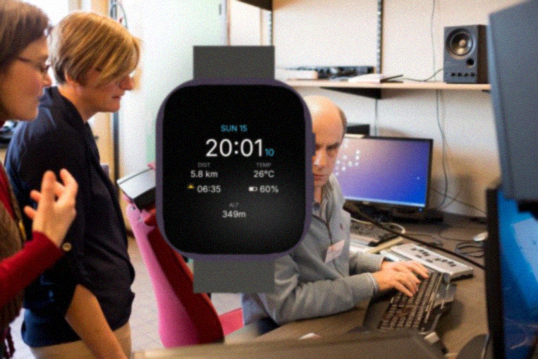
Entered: {"hour": 20, "minute": 1}
